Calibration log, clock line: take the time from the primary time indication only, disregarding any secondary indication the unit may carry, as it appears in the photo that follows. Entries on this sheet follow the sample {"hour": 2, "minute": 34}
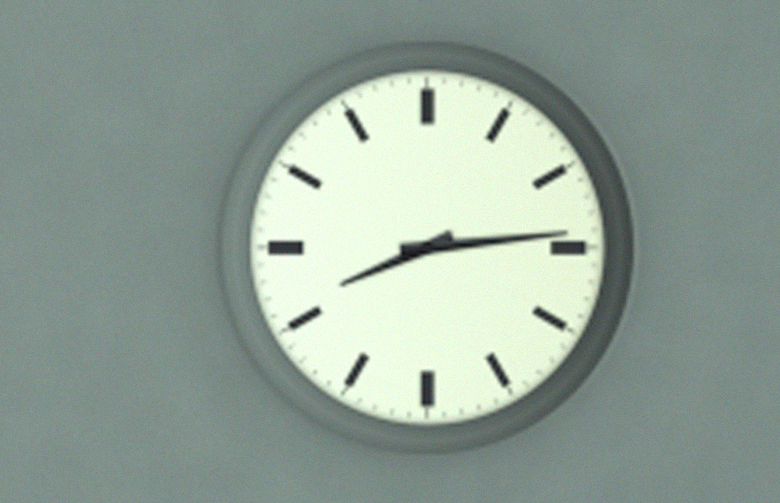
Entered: {"hour": 8, "minute": 14}
